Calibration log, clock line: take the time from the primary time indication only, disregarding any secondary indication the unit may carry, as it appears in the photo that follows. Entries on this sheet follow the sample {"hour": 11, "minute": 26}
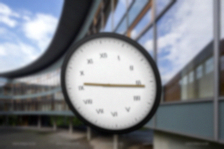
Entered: {"hour": 9, "minute": 16}
